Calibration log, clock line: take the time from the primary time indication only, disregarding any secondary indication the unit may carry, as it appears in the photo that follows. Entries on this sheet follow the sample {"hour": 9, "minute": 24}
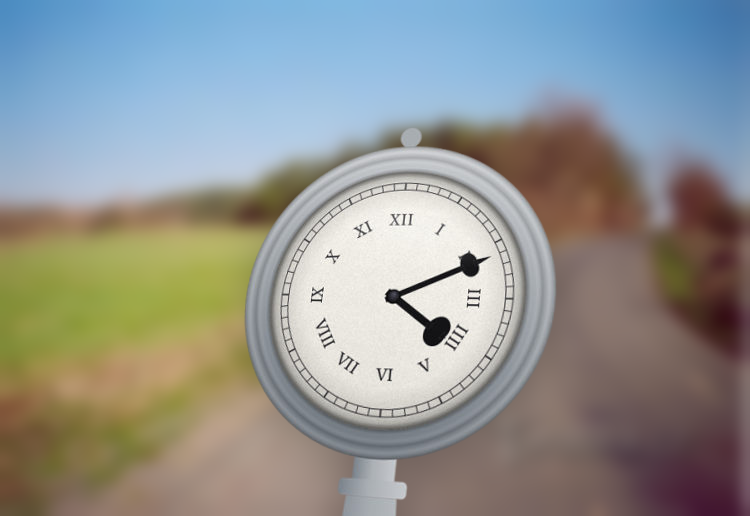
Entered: {"hour": 4, "minute": 11}
